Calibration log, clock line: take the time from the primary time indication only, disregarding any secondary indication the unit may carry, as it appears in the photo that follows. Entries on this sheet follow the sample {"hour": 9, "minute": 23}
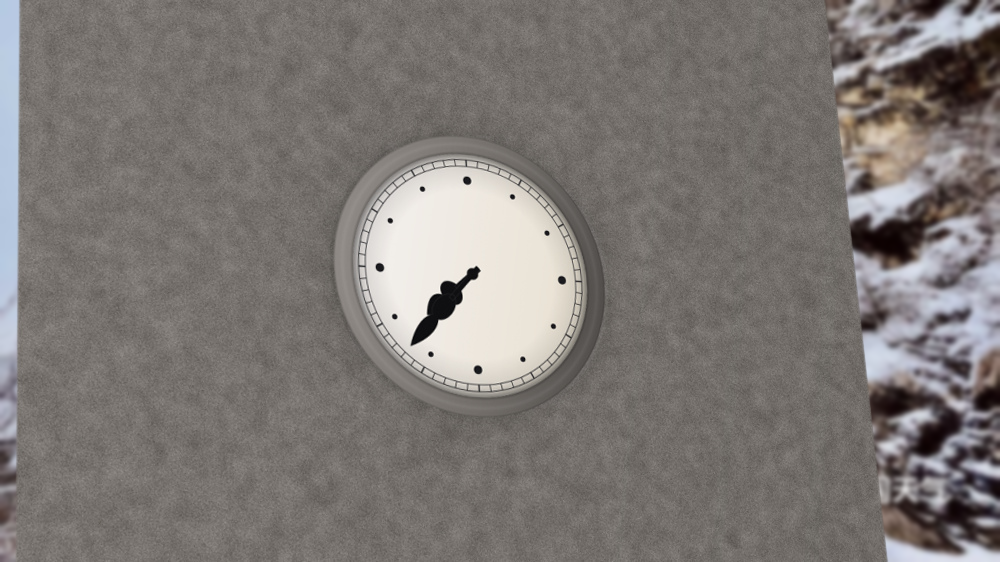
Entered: {"hour": 7, "minute": 37}
